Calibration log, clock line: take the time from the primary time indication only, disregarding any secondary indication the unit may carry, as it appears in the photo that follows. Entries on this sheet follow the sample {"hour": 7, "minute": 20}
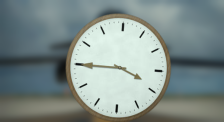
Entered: {"hour": 3, "minute": 45}
